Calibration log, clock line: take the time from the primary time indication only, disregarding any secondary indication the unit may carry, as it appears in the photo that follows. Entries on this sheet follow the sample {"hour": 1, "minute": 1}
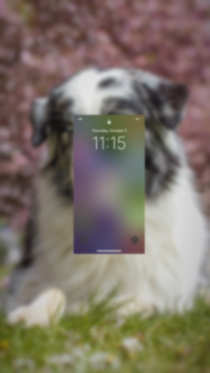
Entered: {"hour": 11, "minute": 15}
